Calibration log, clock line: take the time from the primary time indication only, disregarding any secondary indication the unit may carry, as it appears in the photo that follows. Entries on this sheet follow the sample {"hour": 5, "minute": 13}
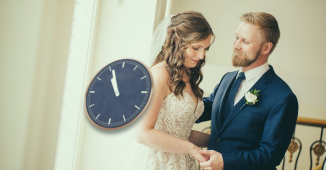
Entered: {"hour": 10, "minute": 56}
